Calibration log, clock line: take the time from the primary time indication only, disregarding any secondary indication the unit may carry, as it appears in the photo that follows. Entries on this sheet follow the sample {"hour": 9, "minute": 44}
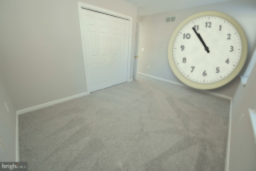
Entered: {"hour": 10, "minute": 54}
